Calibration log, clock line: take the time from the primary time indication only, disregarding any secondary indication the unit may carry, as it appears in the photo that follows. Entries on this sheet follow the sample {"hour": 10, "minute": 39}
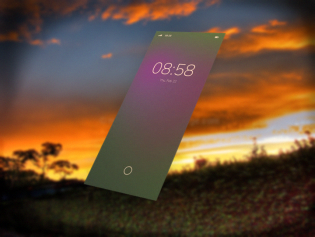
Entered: {"hour": 8, "minute": 58}
